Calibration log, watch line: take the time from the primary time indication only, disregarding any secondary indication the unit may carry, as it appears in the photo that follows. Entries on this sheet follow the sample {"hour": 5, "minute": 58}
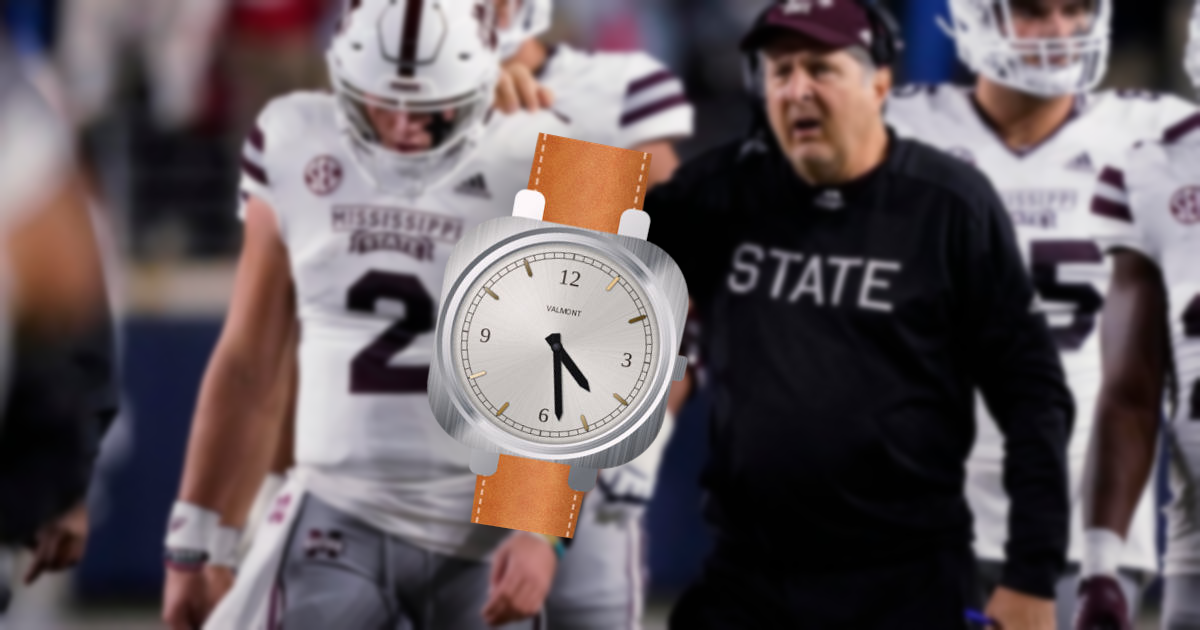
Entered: {"hour": 4, "minute": 28}
